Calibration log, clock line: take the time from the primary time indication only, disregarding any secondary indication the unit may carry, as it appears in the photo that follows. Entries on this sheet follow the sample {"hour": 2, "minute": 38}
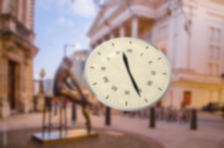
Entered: {"hour": 11, "minute": 26}
